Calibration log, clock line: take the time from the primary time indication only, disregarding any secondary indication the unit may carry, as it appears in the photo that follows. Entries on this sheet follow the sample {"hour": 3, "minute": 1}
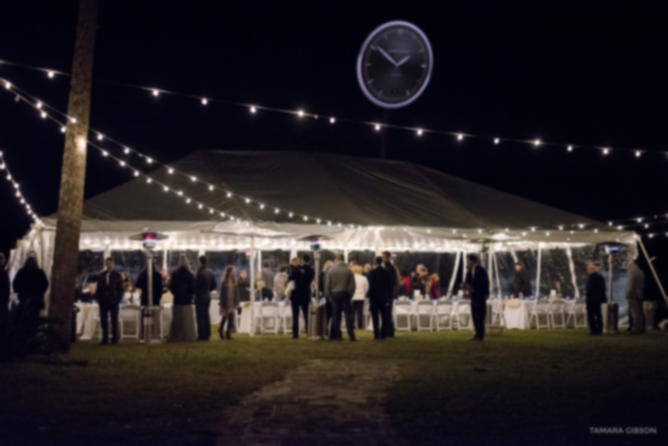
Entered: {"hour": 1, "minute": 51}
